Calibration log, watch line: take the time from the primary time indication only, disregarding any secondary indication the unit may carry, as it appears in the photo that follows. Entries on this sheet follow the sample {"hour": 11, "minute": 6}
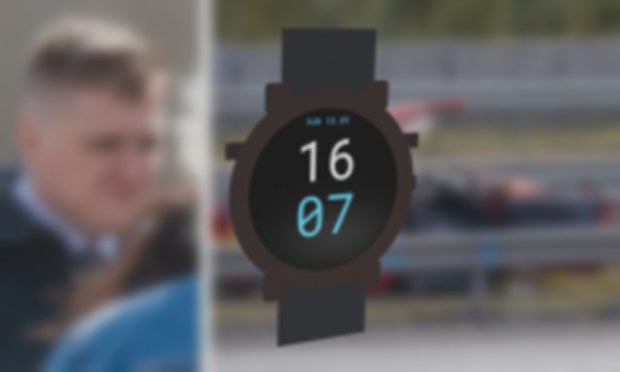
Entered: {"hour": 16, "minute": 7}
